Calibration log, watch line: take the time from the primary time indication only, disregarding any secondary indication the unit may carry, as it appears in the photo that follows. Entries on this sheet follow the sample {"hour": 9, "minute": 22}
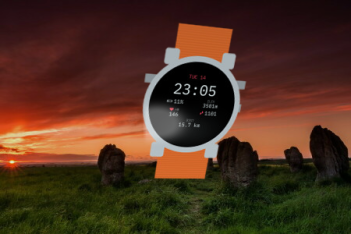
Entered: {"hour": 23, "minute": 5}
